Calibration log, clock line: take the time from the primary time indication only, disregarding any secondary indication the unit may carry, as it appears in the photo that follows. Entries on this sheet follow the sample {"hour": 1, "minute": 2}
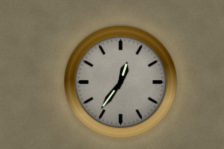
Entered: {"hour": 12, "minute": 36}
